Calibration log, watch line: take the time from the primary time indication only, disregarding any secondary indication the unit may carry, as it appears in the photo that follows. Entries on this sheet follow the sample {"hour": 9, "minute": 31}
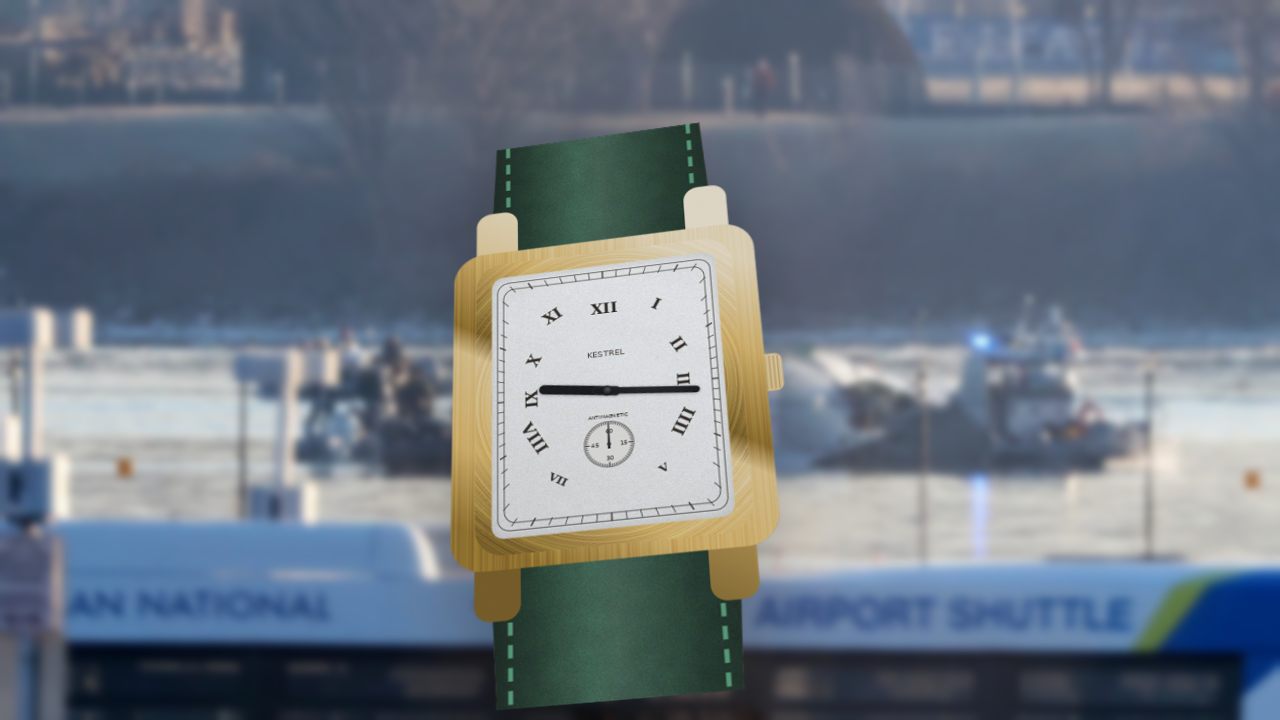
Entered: {"hour": 9, "minute": 16}
